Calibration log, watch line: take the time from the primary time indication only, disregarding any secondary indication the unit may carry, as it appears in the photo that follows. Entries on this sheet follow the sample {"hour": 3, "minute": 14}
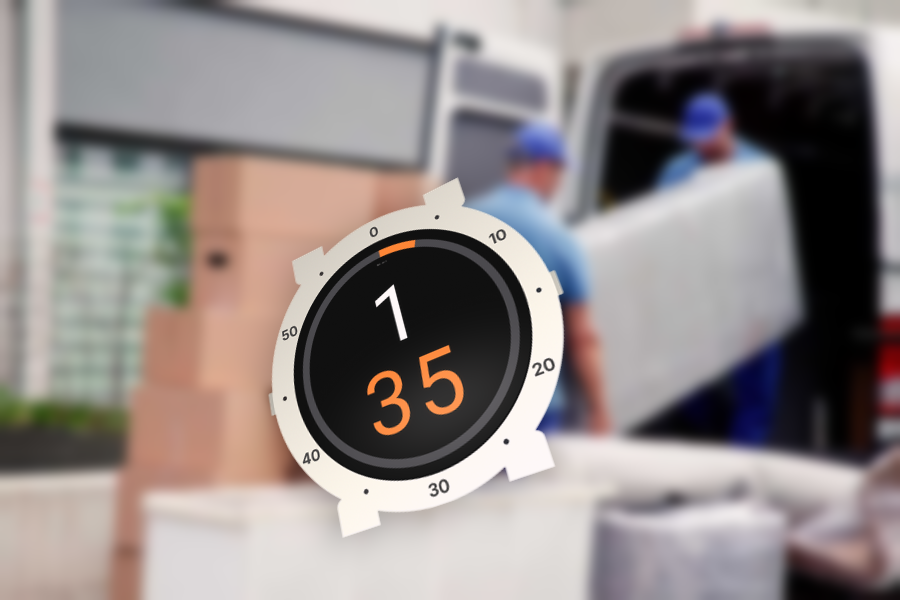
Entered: {"hour": 1, "minute": 35}
